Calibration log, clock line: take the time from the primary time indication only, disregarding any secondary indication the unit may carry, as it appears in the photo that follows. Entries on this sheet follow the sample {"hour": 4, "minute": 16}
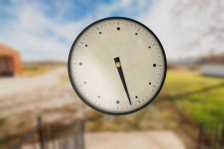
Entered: {"hour": 5, "minute": 27}
